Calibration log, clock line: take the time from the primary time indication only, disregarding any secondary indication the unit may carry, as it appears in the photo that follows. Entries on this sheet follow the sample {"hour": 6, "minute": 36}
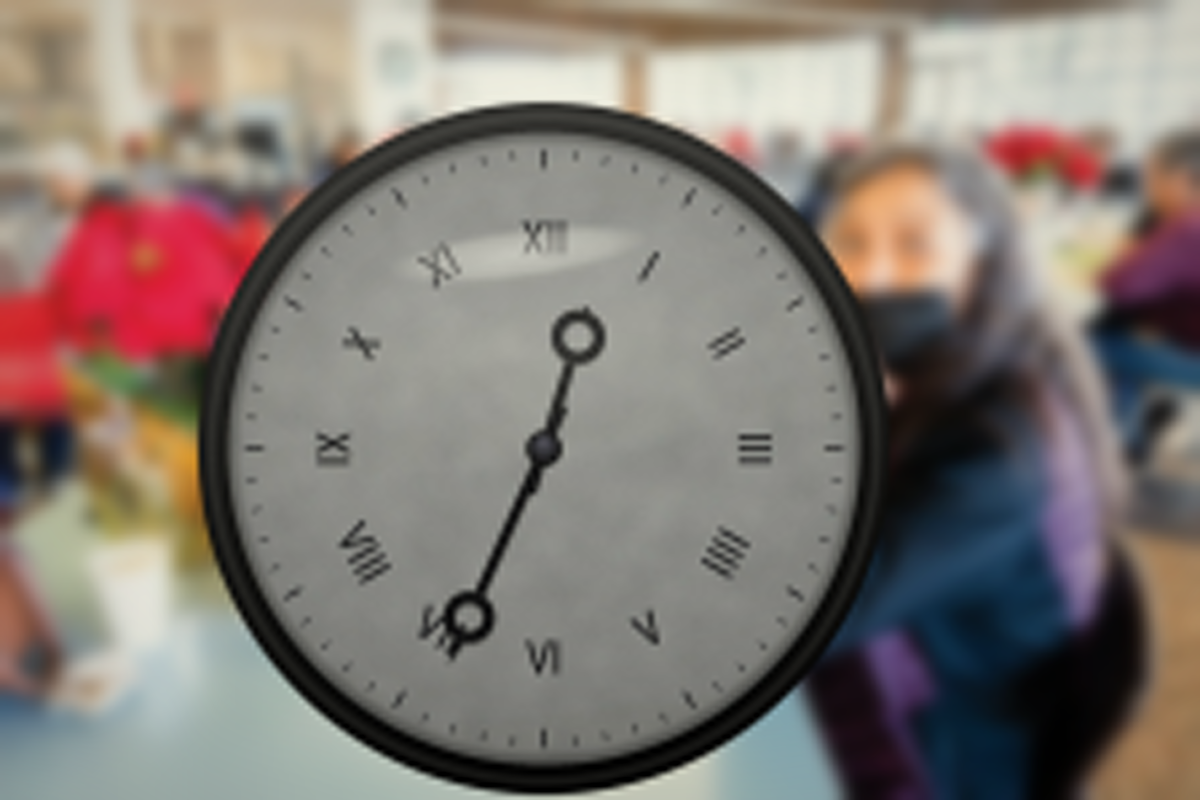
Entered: {"hour": 12, "minute": 34}
